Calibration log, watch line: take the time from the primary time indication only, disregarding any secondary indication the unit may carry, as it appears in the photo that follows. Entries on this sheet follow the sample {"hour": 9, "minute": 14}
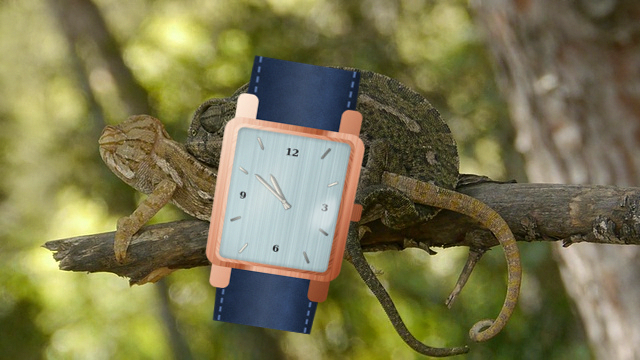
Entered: {"hour": 10, "minute": 51}
